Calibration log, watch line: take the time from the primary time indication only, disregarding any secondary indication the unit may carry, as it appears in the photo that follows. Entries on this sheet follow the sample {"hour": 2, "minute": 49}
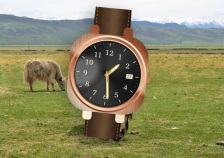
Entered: {"hour": 1, "minute": 29}
